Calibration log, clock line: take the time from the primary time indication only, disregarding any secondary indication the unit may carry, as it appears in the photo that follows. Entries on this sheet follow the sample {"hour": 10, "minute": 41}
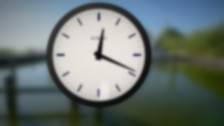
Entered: {"hour": 12, "minute": 19}
